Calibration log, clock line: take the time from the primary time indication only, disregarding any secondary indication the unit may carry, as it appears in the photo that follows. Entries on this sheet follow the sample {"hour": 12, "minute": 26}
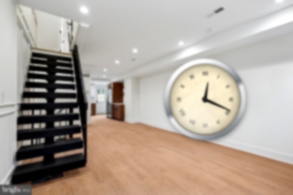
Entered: {"hour": 12, "minute": 19}
